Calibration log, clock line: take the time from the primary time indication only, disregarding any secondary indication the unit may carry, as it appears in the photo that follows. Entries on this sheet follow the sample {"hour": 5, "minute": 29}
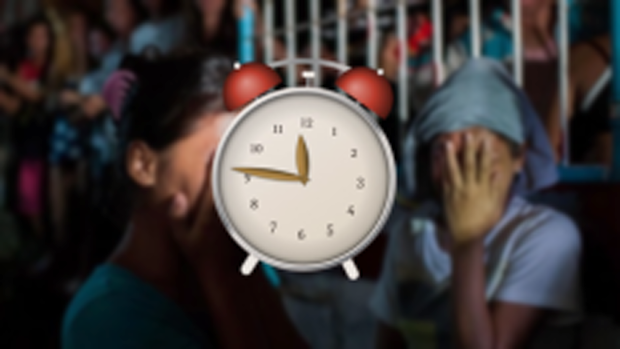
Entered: {"hour": 11, "minute": 46}
